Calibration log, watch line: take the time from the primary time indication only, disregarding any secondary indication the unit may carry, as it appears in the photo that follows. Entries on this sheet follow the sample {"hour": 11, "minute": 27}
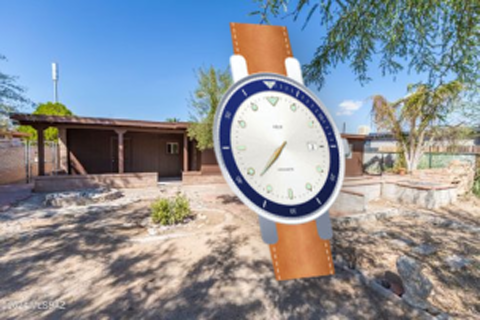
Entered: {"hour": 7, "minute": 38}
